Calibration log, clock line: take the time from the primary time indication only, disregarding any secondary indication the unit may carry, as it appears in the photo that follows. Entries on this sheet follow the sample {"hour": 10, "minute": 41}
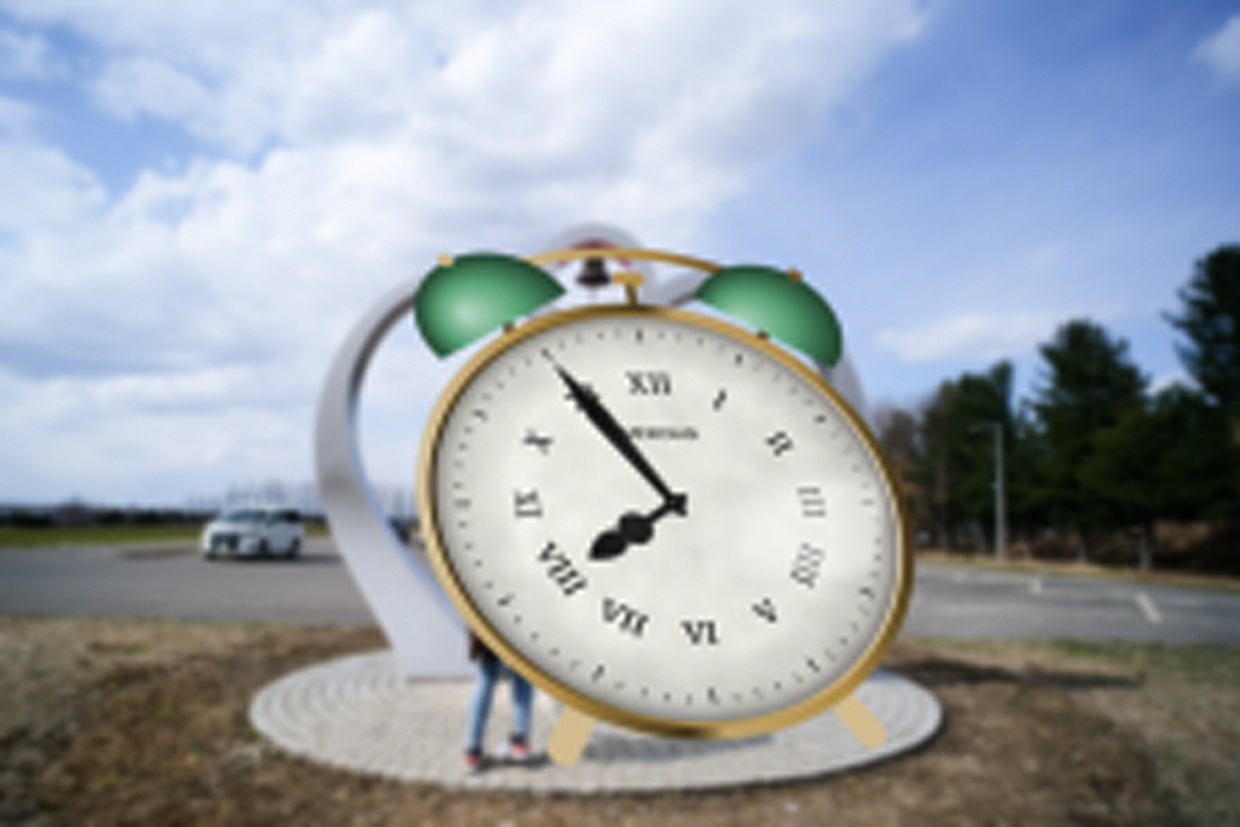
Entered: {"hour": 7, "minute": 55}
